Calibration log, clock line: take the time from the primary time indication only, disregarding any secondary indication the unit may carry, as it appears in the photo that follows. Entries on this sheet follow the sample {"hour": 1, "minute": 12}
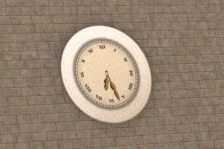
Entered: {"hour": 6, "minute": 27}
